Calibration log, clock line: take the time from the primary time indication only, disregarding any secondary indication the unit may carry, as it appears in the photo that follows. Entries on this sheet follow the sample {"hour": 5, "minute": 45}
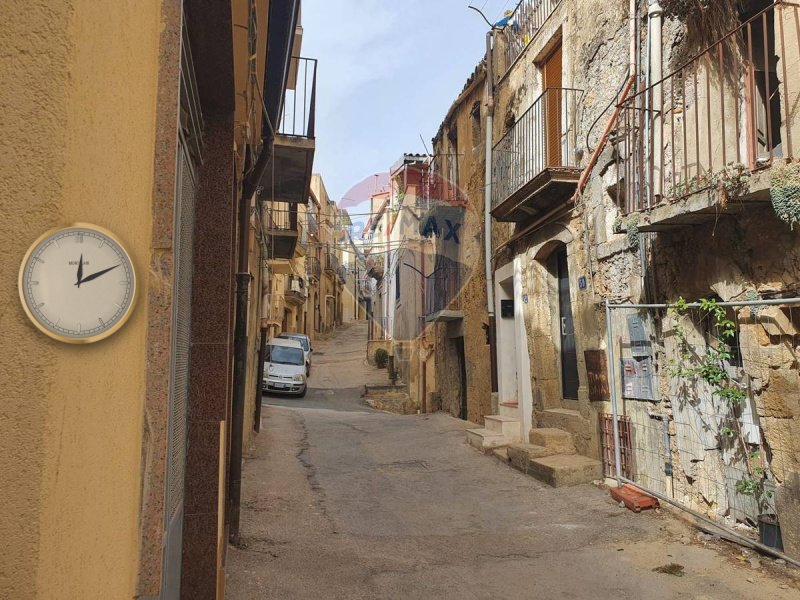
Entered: {"hour": 12, "minute": 11}
